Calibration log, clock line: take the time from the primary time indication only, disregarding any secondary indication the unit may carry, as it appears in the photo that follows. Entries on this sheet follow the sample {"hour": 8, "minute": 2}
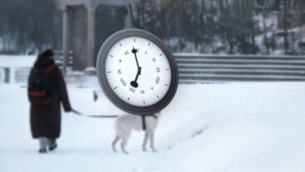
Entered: {"hour": 6, "minute": 59}
